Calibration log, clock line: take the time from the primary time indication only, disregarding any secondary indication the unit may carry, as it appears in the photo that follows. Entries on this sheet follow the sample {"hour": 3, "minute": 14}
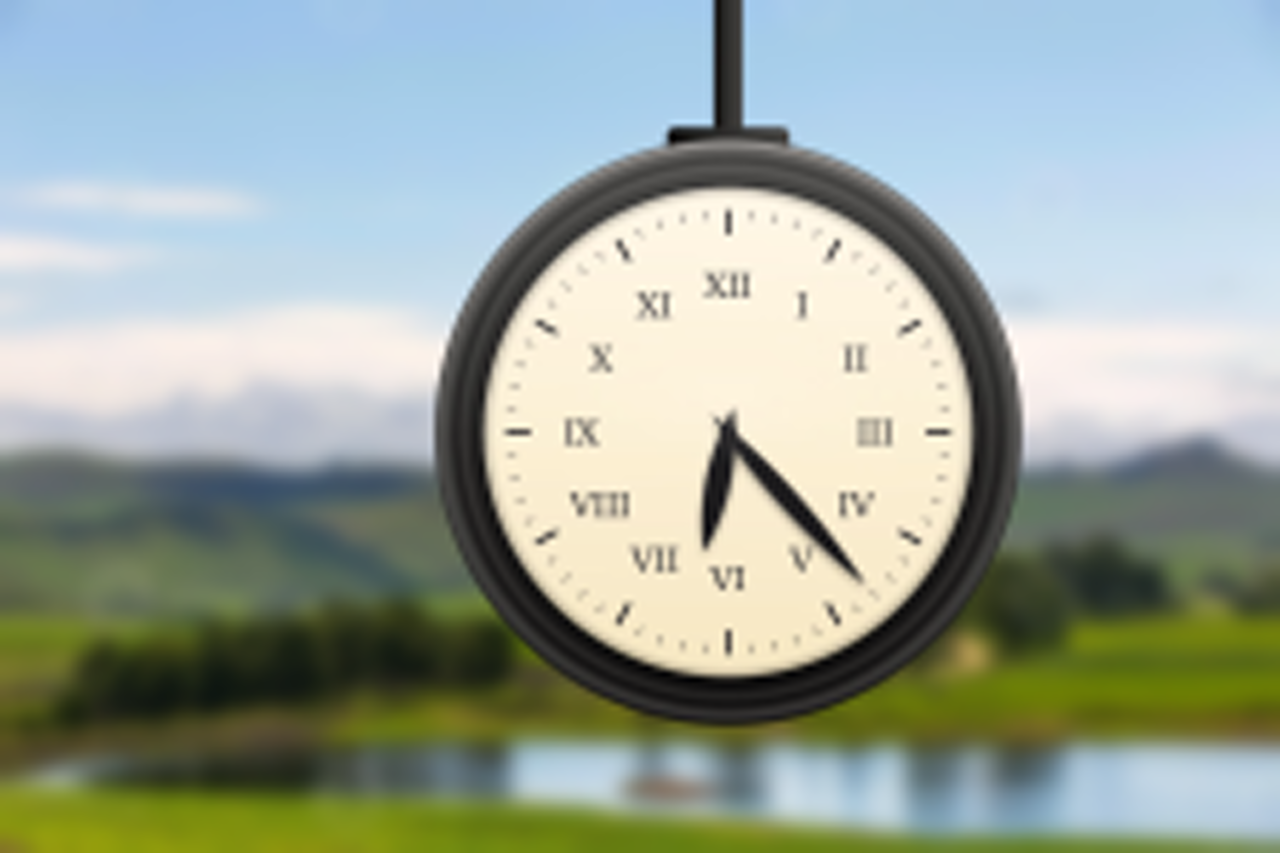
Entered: {"hour": 6, "minute": 23}
